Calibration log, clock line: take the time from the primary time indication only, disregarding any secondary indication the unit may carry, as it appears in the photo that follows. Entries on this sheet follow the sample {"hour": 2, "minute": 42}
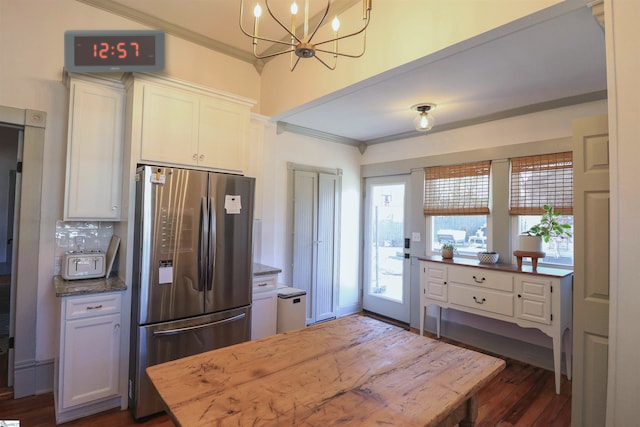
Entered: {"hour": 12, "minute": 57}
